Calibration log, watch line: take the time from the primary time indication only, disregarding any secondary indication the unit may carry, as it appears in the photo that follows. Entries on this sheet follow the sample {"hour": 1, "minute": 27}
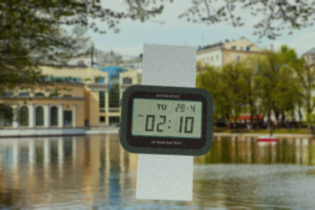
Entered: {"hour": 2, "minute": 10}
